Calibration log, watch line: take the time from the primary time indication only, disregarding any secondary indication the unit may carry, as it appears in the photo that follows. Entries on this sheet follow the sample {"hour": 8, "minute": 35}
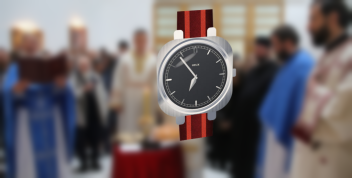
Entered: {"hour": 6, "minute": 54}
